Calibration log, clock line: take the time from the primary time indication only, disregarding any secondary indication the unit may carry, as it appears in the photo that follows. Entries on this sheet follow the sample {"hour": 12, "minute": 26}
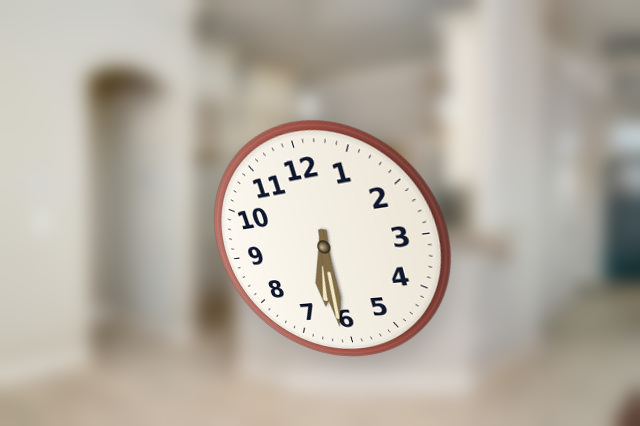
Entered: {"hour": 6, "minute": 31}
